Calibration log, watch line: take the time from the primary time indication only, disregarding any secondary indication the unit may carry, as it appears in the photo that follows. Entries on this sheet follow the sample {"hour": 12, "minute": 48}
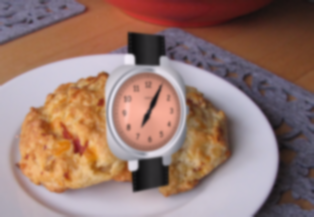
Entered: {"hour": 7, "minute": 5}
